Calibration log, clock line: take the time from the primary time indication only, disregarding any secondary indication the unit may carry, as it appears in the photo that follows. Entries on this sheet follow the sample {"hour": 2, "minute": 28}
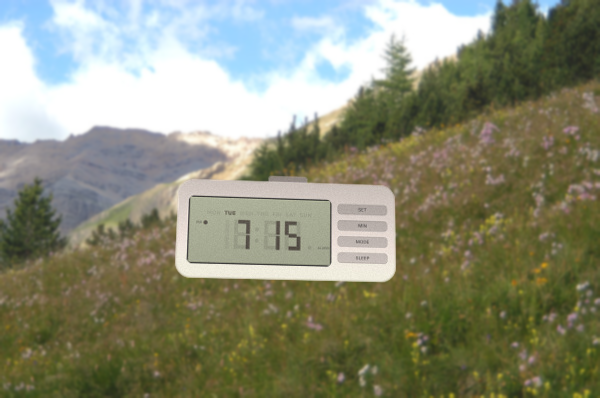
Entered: {"hour": 7, "minute": 15}
